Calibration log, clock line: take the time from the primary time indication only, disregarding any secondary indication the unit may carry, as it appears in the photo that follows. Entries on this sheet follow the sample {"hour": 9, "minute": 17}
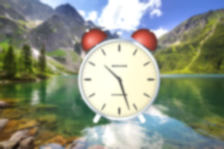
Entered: {"hour": 10, "minute": 27}
